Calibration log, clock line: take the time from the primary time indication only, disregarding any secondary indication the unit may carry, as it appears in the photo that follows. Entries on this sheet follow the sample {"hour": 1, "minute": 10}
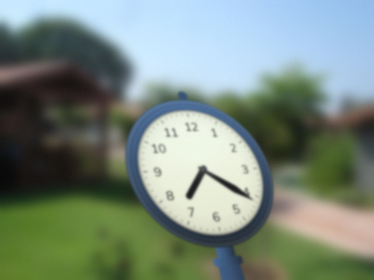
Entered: {"hour": 7, "minute": 21}
